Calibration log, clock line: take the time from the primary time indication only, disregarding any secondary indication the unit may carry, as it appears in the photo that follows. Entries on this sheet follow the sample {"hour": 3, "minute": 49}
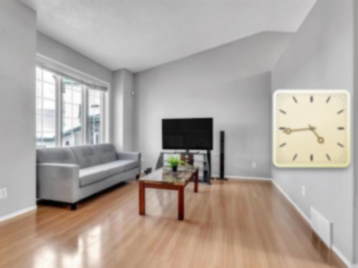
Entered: {"hour": 4, "minute": 44}
